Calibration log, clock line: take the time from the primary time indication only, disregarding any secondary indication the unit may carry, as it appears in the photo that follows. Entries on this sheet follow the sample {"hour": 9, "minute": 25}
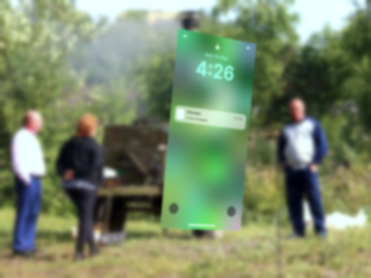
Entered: {"hour": 4, "minute": 26}
